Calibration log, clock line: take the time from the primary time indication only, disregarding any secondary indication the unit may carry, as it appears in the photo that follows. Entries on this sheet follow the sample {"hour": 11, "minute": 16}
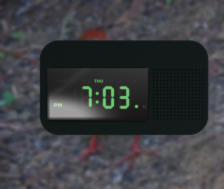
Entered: {"hour": 7, "minute": 3}
